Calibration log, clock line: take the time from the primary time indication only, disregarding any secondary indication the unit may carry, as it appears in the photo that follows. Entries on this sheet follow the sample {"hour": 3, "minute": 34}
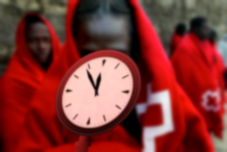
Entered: {"hour": 11, "minute": 54}
